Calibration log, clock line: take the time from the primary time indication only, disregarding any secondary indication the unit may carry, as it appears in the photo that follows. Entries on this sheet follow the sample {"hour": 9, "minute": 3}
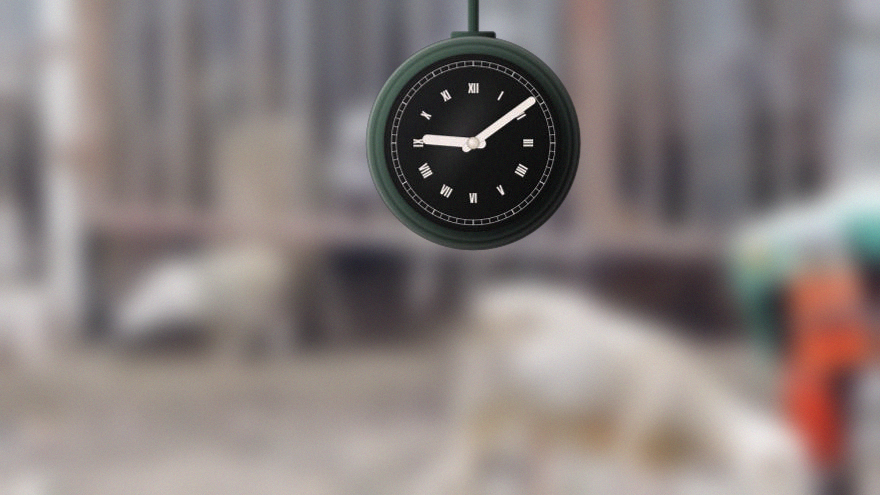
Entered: {"hour": 9, "minute": 9}
